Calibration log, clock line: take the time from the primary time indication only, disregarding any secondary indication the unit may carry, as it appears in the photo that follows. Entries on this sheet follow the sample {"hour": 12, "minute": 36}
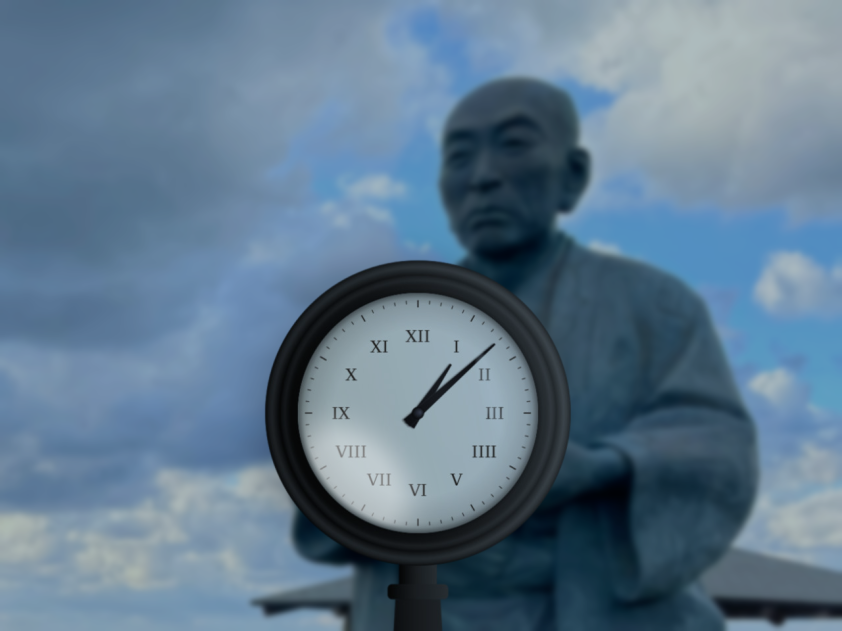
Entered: {"hour": 1, "minute": 8}
